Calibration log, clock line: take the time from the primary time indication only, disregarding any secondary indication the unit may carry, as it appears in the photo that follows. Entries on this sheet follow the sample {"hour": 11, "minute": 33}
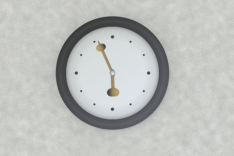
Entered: {"hour": 5, "minute": 56}
